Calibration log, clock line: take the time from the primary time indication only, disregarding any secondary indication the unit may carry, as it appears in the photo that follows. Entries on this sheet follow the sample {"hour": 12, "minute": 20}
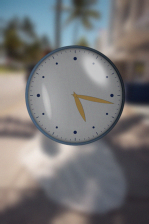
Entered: {"hour": 5, "minute": 17}
